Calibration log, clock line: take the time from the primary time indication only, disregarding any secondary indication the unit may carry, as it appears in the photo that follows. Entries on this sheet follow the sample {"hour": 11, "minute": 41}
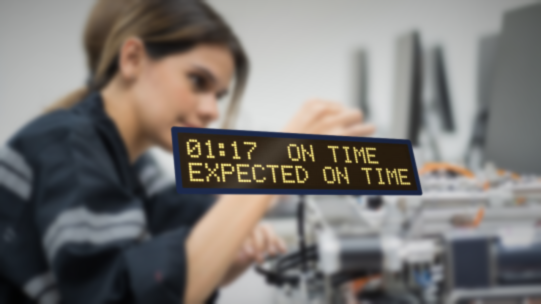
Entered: {"hour": 1, "minute": 17}
